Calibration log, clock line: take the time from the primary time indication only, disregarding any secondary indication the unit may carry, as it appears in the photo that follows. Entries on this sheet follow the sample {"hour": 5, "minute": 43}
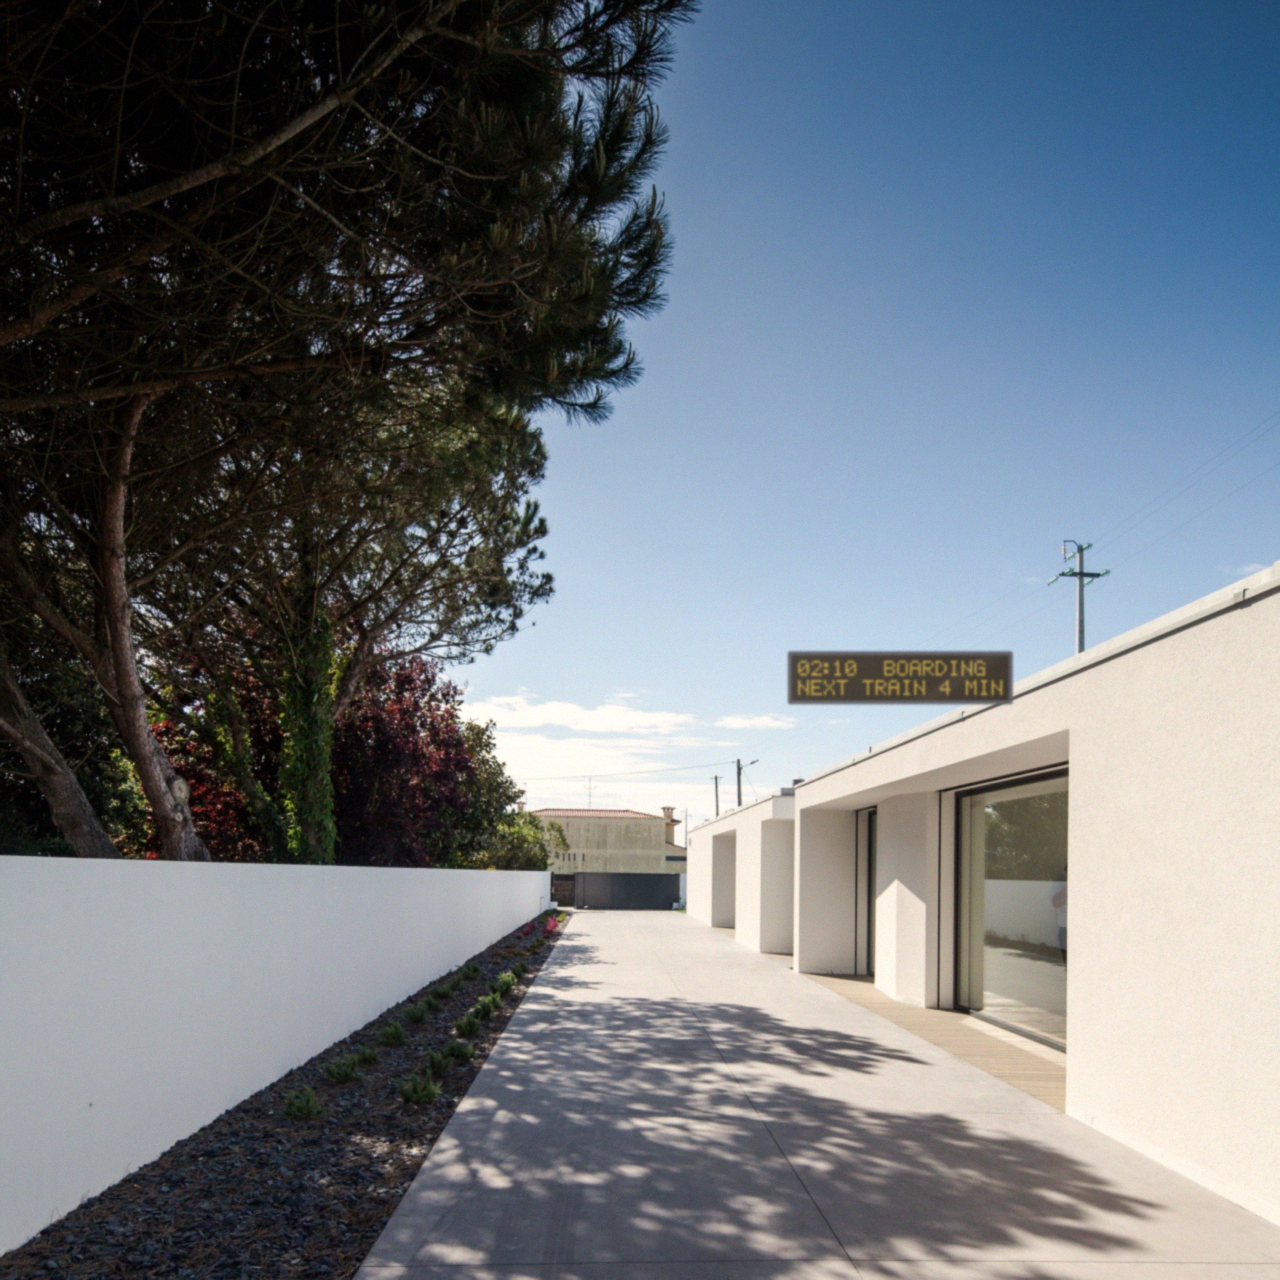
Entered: {"hour": 2, "minute": 10}
